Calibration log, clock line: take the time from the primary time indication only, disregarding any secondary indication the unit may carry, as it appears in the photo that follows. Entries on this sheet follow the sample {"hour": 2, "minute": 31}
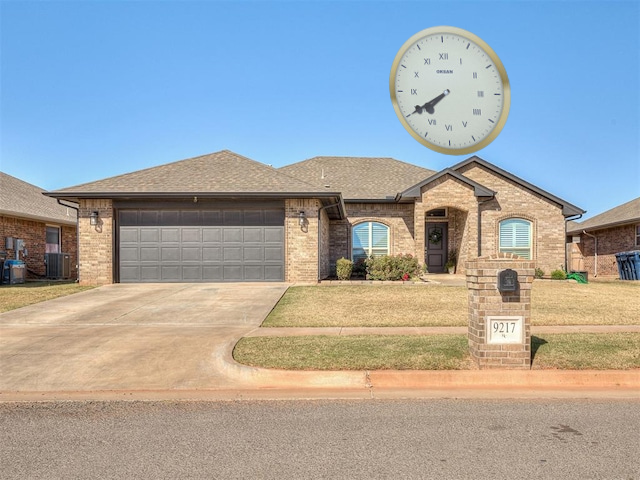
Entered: {"hour": 7, "minute": 40}
